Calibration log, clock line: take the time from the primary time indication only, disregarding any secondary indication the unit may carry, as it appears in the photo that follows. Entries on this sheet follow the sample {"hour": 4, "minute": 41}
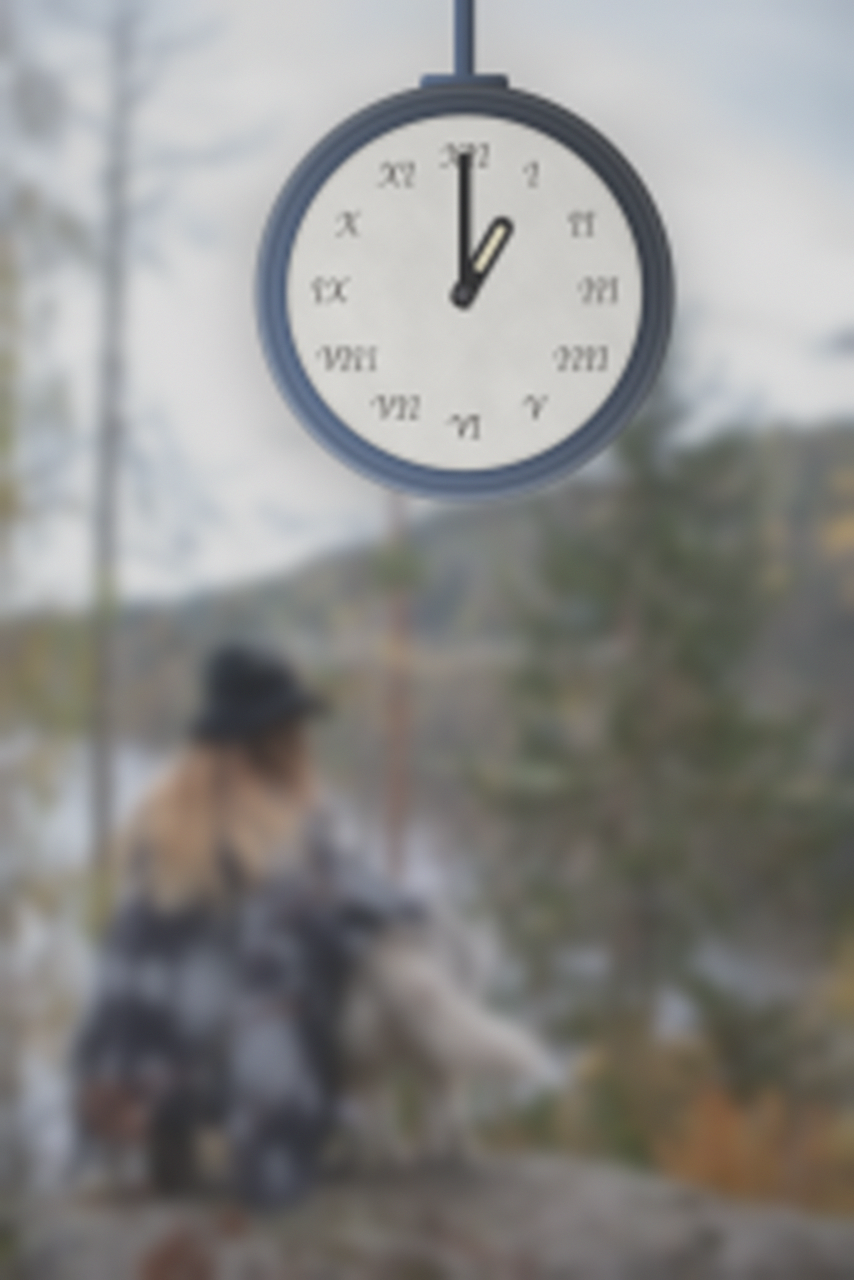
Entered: {"hour": 1, "minute": 0}
